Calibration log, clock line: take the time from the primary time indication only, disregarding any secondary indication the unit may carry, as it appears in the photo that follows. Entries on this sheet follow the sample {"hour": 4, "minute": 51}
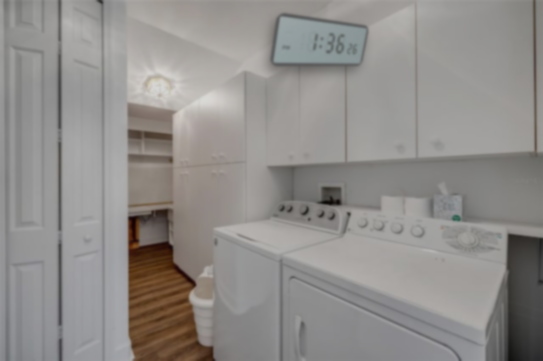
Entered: {"hour": 1, "minute": 36}
